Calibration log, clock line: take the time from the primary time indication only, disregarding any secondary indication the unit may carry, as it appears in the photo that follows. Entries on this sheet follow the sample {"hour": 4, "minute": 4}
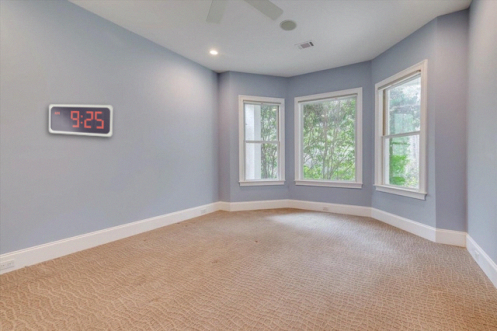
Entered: {"hour": 9, "minute": 25}
